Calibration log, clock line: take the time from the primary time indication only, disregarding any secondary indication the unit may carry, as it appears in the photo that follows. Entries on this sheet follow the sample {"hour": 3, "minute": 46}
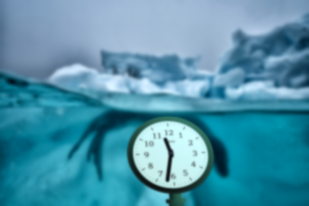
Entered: {"hour": 11, "minute": 32}
